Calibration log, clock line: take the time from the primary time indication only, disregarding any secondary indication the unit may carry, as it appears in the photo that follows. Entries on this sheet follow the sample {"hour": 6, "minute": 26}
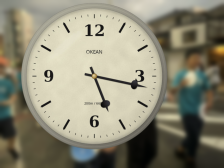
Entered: {"hour": 5, "minute": 17}
